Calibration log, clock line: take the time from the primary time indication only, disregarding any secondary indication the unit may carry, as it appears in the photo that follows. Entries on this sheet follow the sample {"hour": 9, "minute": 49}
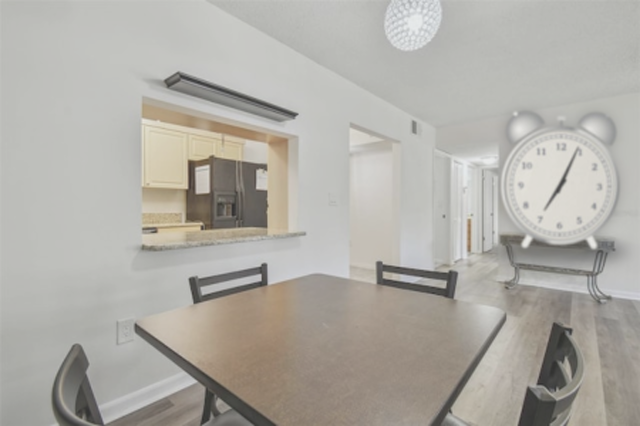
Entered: {"hour": 7, "minute": 4}
